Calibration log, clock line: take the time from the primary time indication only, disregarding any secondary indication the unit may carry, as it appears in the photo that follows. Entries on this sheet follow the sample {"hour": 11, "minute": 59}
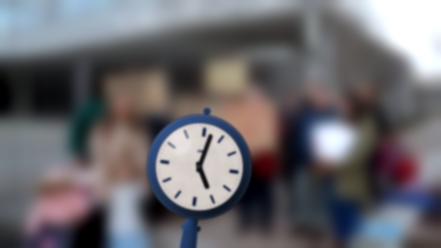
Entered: {"hour": 5, "minute": 2}
